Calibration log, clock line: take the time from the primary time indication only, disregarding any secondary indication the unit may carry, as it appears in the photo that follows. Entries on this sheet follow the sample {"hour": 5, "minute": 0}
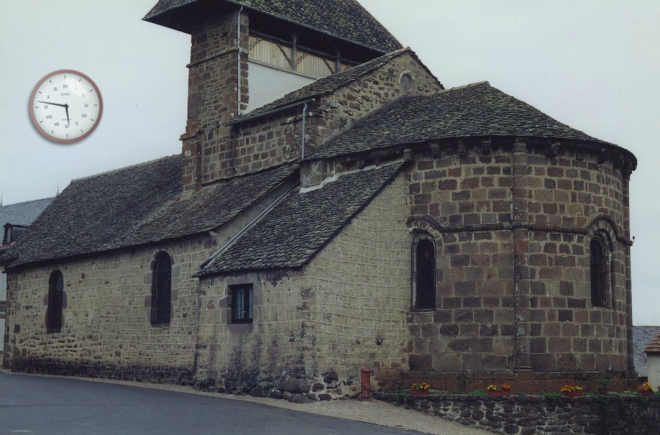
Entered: {"hour": 5, "minute": 47}
